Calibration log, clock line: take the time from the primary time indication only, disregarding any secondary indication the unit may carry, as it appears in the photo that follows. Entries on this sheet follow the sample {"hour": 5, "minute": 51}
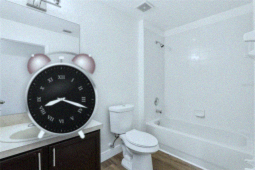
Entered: {"hour": 8, "minute": 18}
